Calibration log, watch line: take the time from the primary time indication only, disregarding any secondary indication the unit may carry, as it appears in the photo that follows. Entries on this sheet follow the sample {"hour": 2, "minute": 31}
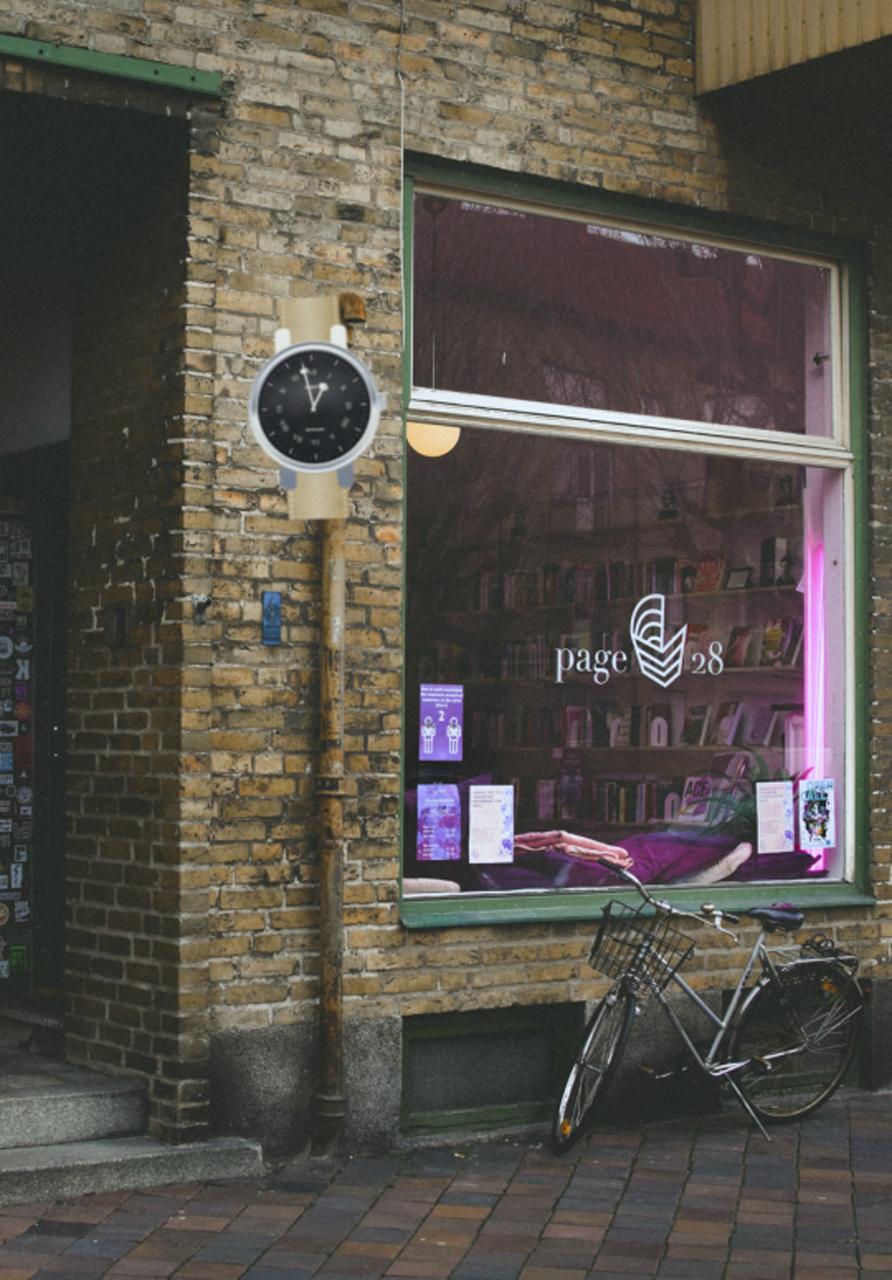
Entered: {"hour": 12, "minute": 58}
